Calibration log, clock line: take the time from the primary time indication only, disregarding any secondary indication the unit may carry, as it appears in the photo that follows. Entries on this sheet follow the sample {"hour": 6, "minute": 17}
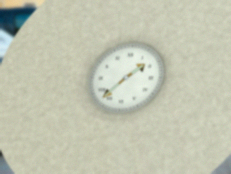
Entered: {"hour": 1, "minute": 37}
